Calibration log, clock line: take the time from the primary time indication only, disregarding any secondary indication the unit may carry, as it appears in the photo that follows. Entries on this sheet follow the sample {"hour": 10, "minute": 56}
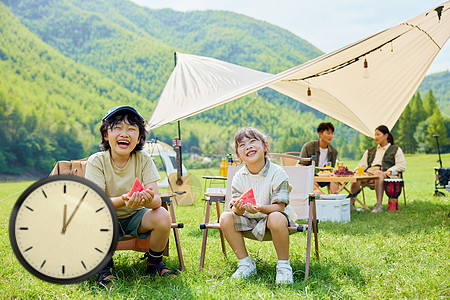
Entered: {"hour": 12, "minute": 5}
